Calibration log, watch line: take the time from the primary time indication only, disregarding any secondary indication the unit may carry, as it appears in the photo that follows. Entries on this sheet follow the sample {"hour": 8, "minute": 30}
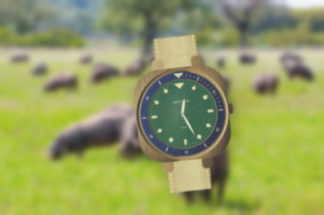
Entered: {"hour": 12, "minute": 26}
